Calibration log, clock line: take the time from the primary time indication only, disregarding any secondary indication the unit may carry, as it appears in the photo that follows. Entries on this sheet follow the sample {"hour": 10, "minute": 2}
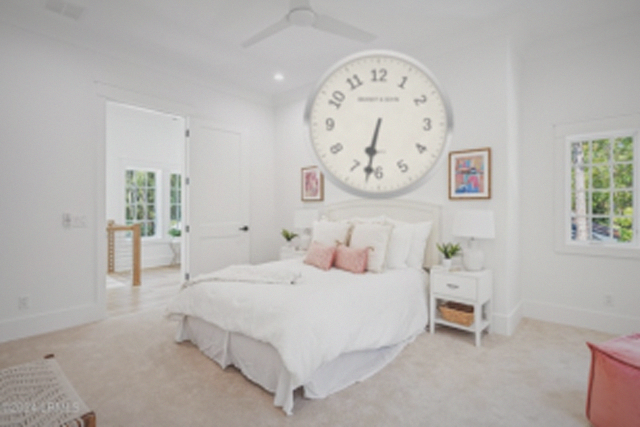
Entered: {"hour": 6, "minute": 32}
